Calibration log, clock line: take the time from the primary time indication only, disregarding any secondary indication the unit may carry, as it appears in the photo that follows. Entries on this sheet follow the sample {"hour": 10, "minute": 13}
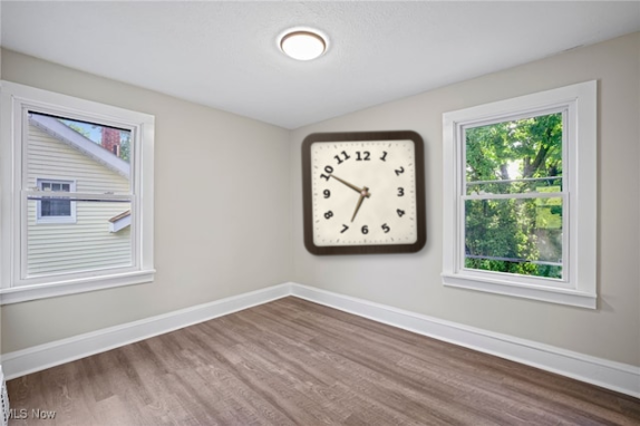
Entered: {"hour": 6, "minute": 50}
